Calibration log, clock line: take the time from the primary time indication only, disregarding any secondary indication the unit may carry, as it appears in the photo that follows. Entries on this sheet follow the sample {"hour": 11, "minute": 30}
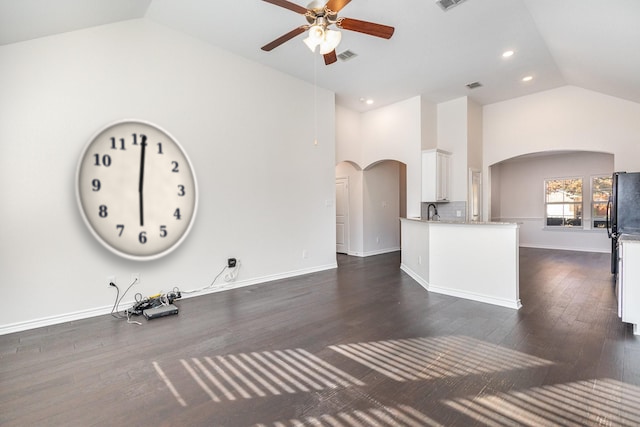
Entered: {"hour": 6, "minute": 1}
